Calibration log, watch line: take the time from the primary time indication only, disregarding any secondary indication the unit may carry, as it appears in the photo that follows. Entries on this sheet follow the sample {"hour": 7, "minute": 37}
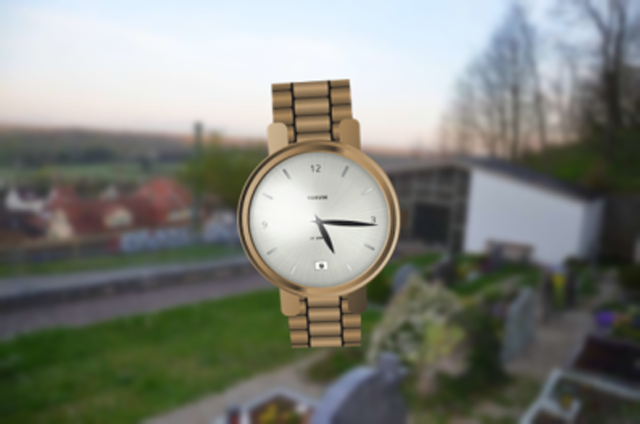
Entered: {"hour": 5, "minute": 16}
